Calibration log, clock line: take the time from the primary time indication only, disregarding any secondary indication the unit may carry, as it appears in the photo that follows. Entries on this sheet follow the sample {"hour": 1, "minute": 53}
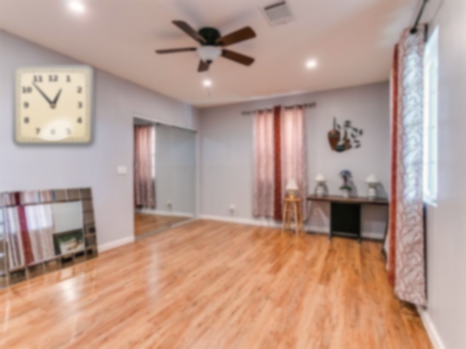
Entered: {"hour": 12, "minute": 53}
